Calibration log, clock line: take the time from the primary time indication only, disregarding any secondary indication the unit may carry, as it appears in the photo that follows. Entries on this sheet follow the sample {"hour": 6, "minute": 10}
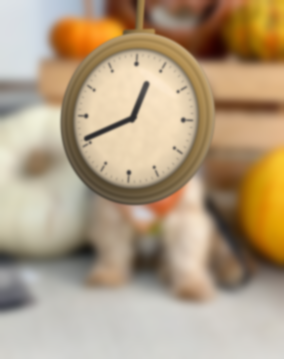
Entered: {"hour": 12, "minute": 41}
